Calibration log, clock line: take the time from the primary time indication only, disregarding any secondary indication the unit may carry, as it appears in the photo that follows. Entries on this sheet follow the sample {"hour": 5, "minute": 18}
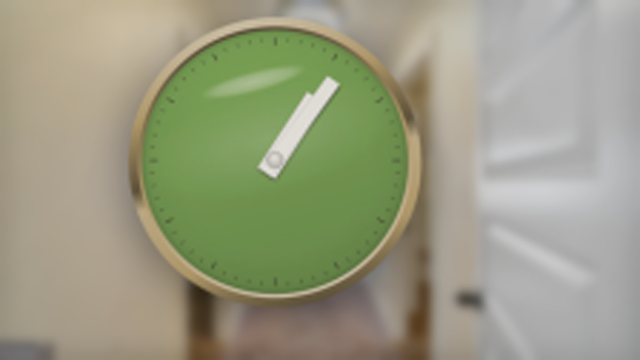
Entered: {"hour": 1, "minute": 6}
